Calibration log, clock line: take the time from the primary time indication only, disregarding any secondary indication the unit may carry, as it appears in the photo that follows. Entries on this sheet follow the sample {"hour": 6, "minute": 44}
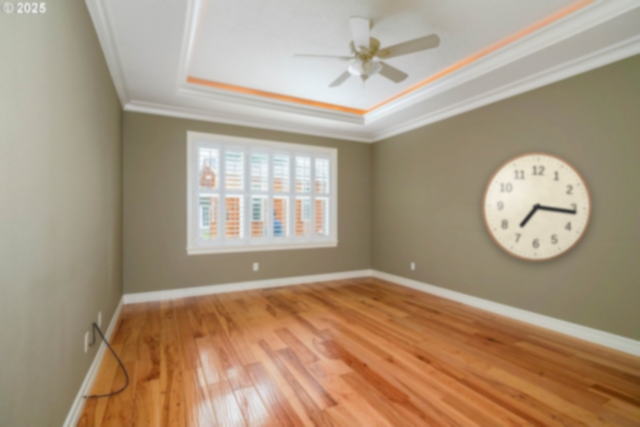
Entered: {"hour": 7, "minute": 16}
